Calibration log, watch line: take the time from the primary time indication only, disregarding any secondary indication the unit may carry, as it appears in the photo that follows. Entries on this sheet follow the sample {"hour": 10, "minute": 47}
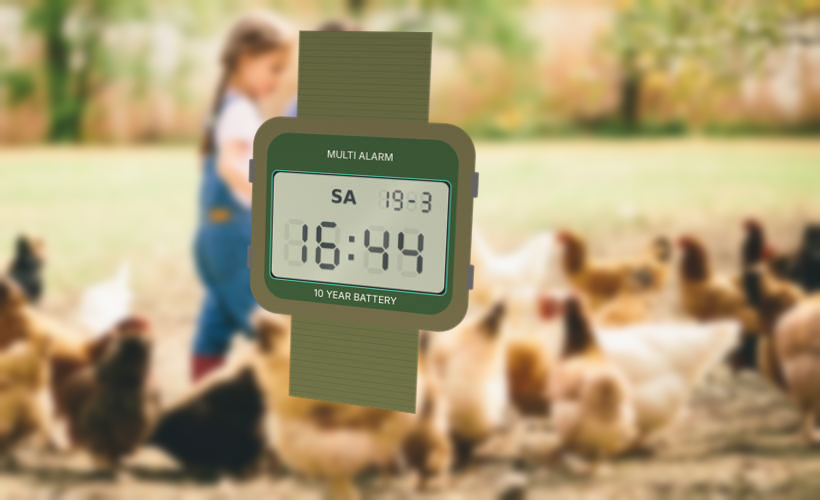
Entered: {"hour": 16, "minute": 44}
